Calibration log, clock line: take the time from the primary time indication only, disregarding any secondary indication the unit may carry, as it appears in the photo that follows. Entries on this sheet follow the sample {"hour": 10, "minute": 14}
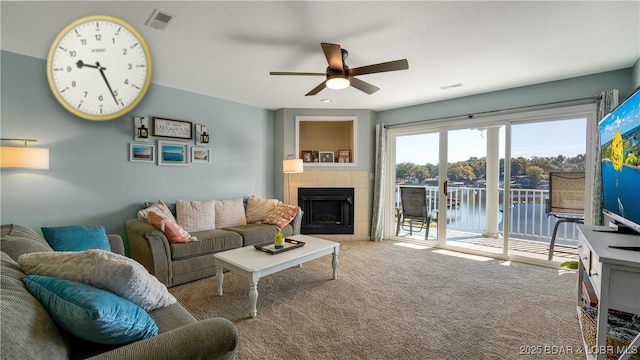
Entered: {"hour": 9, "minute": 26}
